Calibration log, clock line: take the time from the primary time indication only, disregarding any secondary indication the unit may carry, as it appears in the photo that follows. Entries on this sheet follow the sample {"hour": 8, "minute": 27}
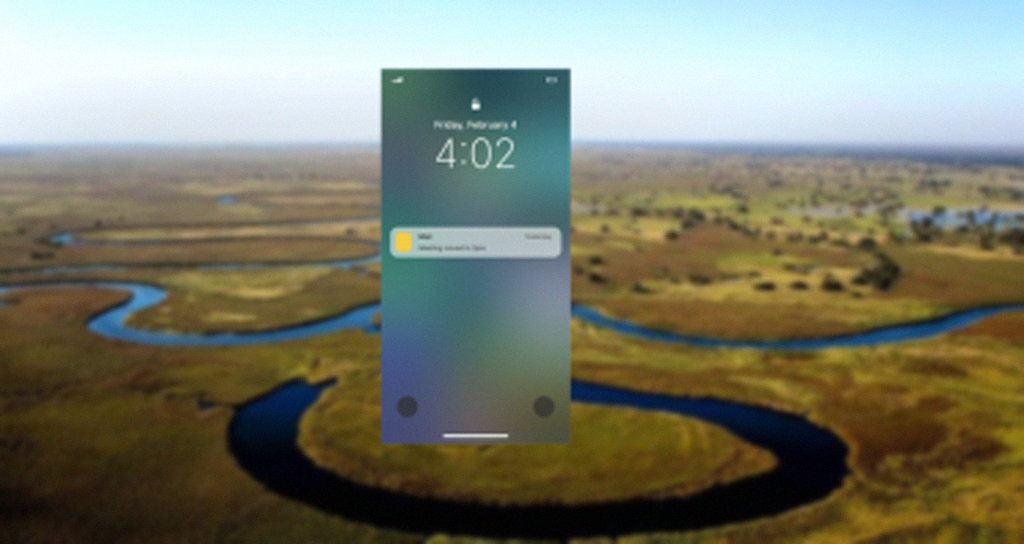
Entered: {"hour": 4, "minute": 2}
